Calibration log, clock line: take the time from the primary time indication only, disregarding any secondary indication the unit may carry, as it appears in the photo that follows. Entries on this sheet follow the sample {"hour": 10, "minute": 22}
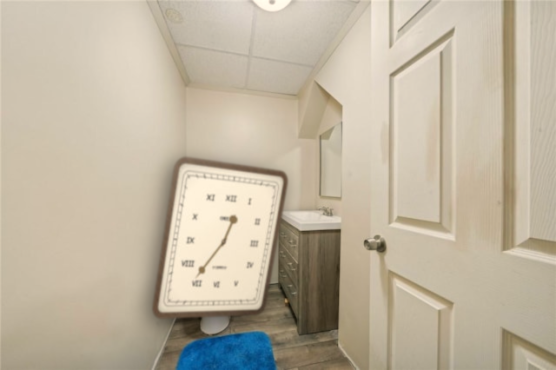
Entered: {"hour": 12, "minute": 36}
